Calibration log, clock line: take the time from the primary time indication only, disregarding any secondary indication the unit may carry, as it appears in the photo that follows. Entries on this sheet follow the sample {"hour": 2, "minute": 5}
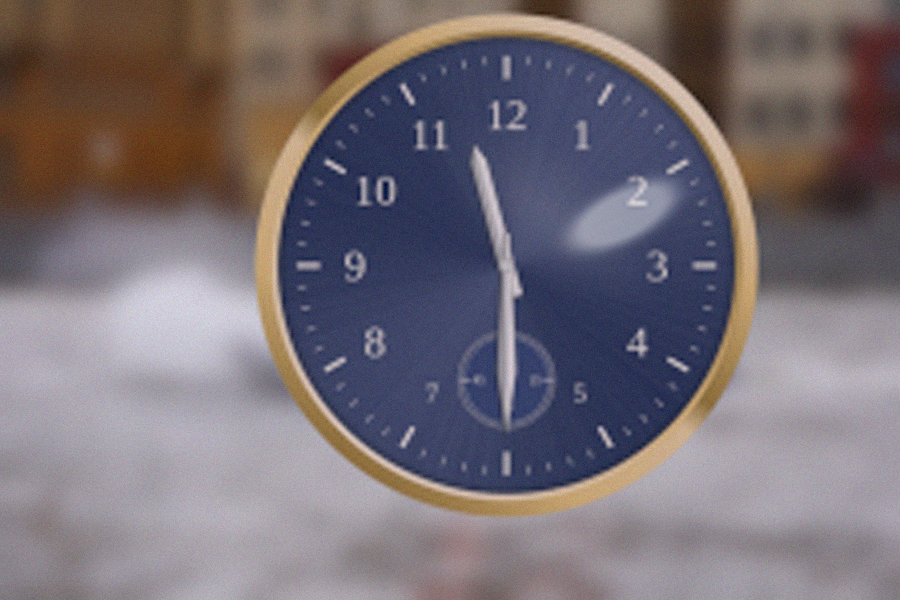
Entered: {"hour": 11, "minute": 30}
